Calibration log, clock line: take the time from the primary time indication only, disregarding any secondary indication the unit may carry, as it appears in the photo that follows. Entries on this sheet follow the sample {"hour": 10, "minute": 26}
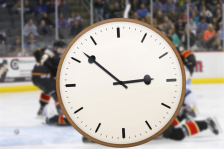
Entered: {"hour": 2, "minute": 52}
